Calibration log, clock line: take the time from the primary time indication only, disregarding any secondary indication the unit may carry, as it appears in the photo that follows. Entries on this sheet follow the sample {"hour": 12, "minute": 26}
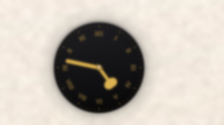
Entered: {"hour": 4, "minute": 47}
